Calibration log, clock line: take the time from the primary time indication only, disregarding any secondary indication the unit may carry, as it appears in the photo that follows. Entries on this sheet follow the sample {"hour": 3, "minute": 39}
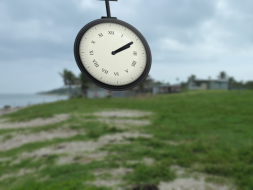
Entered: {"hour": 2, "minute": 10}
